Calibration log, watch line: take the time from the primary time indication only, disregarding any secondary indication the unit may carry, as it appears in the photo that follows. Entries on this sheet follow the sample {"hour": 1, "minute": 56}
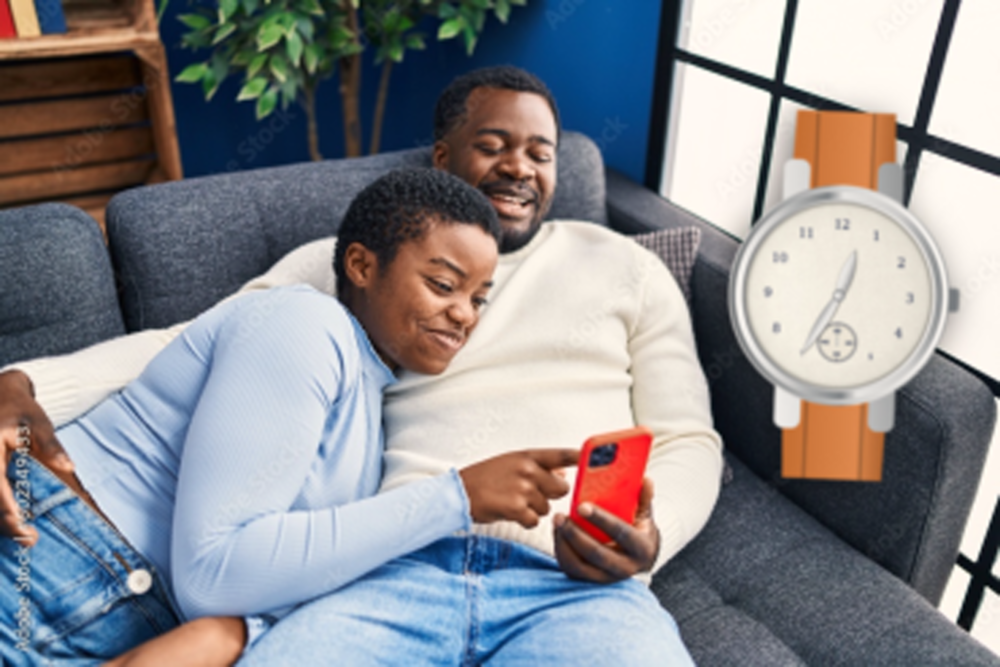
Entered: {"hour": 12, "minute": 35}
